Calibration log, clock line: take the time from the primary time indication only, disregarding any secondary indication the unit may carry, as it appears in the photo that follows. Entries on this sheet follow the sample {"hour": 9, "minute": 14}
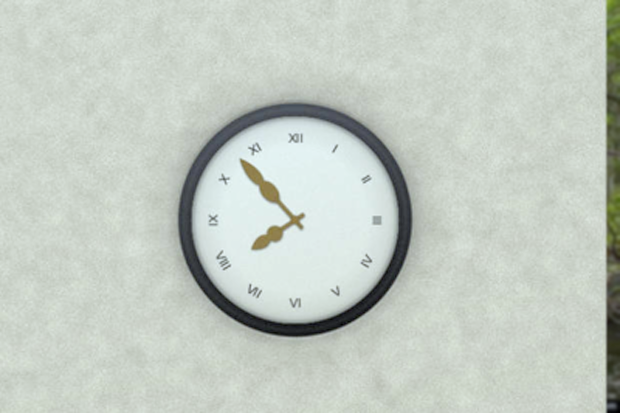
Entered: {"hour": 7, "minute": 53}
